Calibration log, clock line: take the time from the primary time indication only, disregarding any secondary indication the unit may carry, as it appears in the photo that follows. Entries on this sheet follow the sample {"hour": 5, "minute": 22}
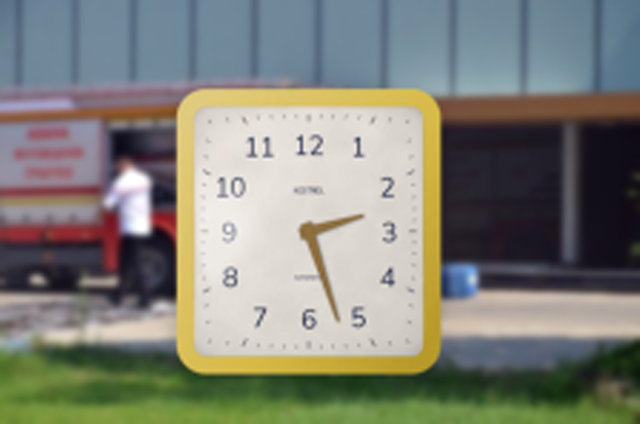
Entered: {"hour": 2, "minute": 27}
